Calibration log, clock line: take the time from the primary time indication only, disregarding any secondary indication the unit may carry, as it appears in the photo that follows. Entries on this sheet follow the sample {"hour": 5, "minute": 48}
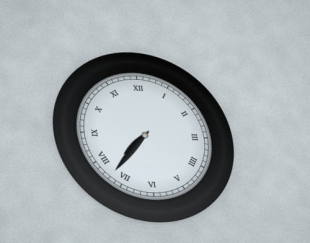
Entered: {"hour": 7, "minute": 37}
